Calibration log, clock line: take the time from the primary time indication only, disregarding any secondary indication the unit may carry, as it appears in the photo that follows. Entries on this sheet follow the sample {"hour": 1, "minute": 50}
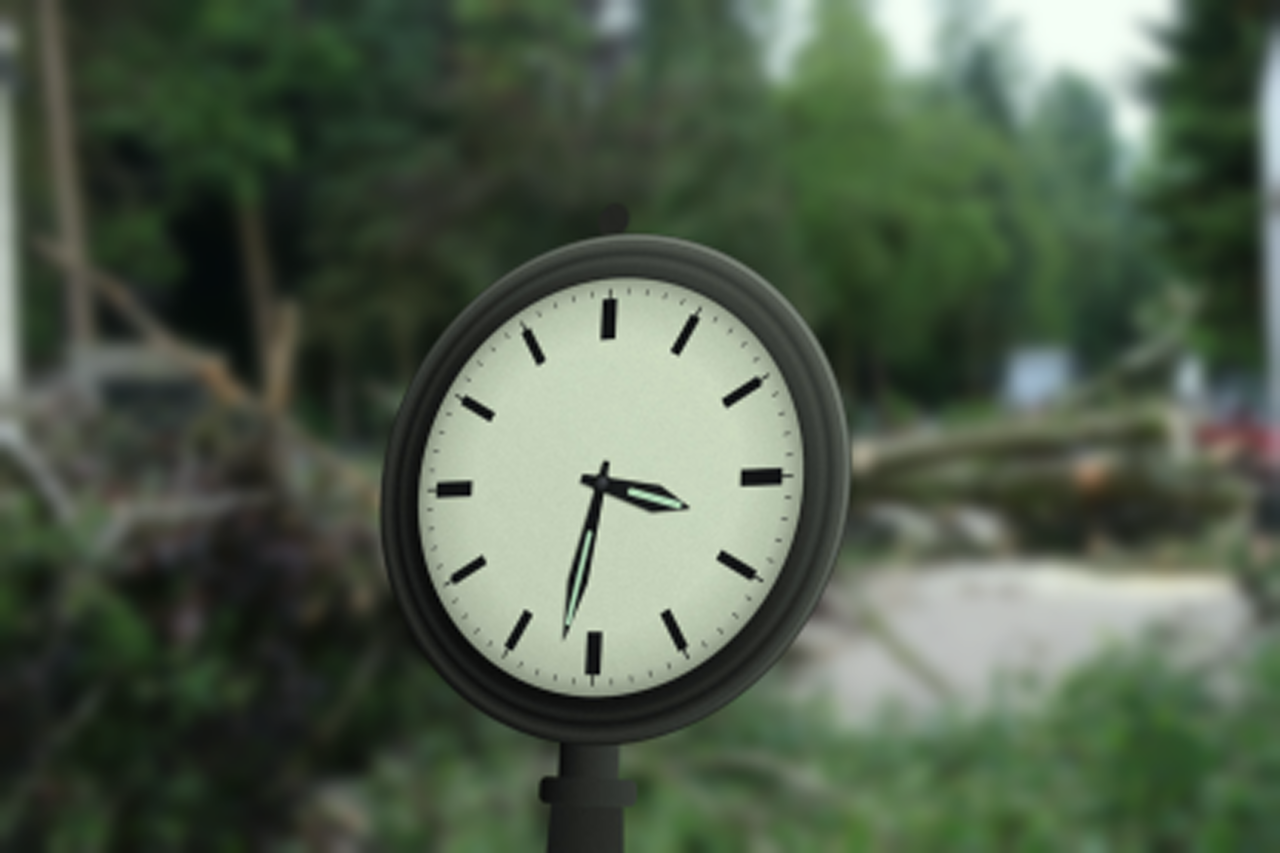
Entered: {"hour": 3, "minute": 32}
